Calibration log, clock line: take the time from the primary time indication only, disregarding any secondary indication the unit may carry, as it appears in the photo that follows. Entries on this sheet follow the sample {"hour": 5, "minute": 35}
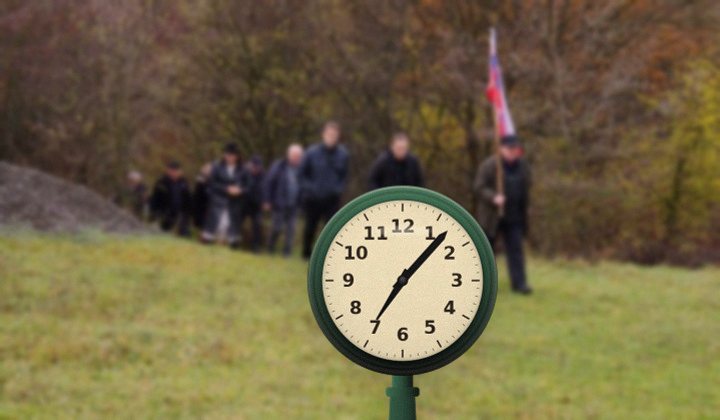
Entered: {"hour": 7, "minute": 7}
